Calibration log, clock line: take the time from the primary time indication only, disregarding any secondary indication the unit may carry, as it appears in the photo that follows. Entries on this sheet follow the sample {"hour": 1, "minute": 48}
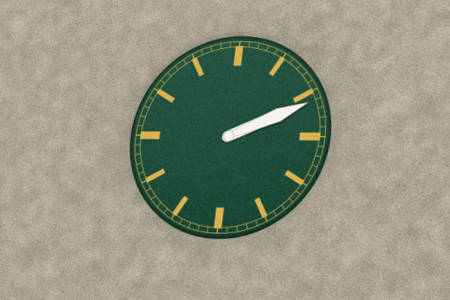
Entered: {"hour": 2, "minute": 11}
